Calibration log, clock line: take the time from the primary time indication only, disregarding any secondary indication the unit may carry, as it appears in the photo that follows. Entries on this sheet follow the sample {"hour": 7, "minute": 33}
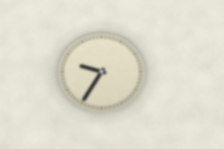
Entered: {"hour": 9, "minute": 35}
